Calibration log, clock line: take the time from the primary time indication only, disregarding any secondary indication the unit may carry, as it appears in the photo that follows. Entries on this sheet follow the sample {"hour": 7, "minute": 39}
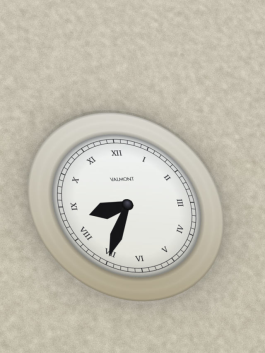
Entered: {"hour": 8, "minute": 35}
